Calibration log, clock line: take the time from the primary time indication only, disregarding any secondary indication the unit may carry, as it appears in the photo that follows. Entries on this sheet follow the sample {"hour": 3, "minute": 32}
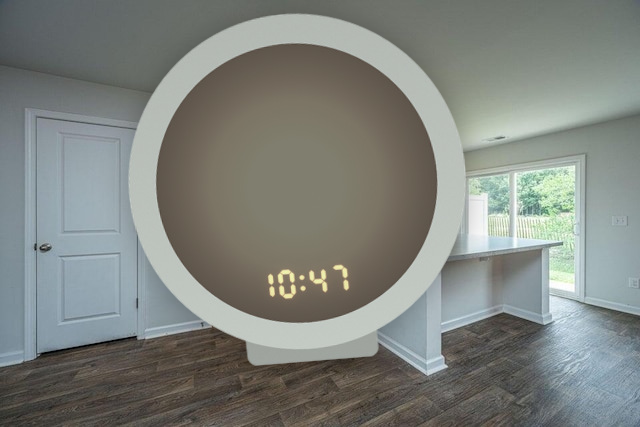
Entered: {"hour": 10, "minute": 47}
